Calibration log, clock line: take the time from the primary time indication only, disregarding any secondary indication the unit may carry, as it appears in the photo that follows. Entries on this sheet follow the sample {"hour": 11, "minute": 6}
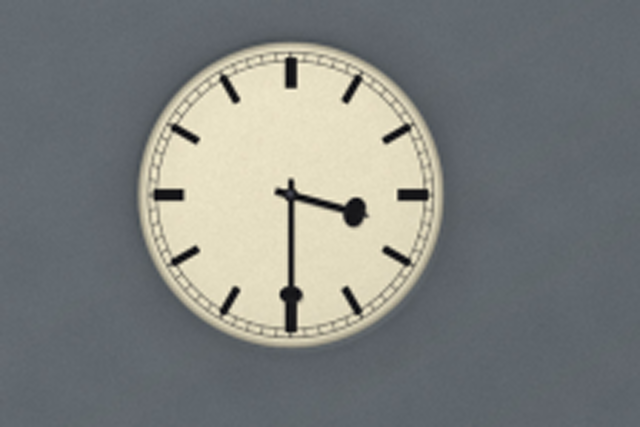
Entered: {"hour": 3, "minute": 30}
